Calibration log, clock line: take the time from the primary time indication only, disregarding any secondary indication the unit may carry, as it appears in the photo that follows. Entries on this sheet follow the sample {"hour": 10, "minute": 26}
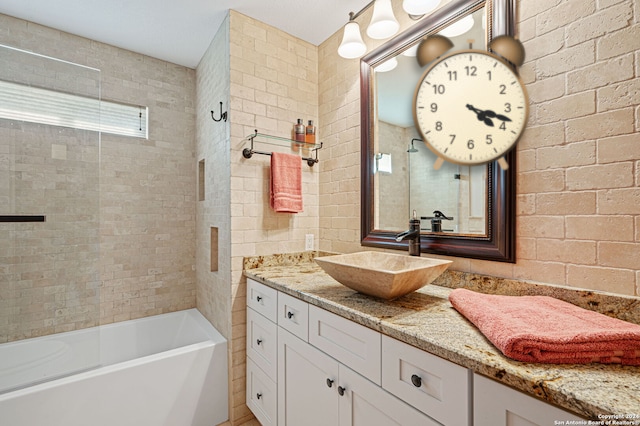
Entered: {"hour": 4, "minute": 18}
